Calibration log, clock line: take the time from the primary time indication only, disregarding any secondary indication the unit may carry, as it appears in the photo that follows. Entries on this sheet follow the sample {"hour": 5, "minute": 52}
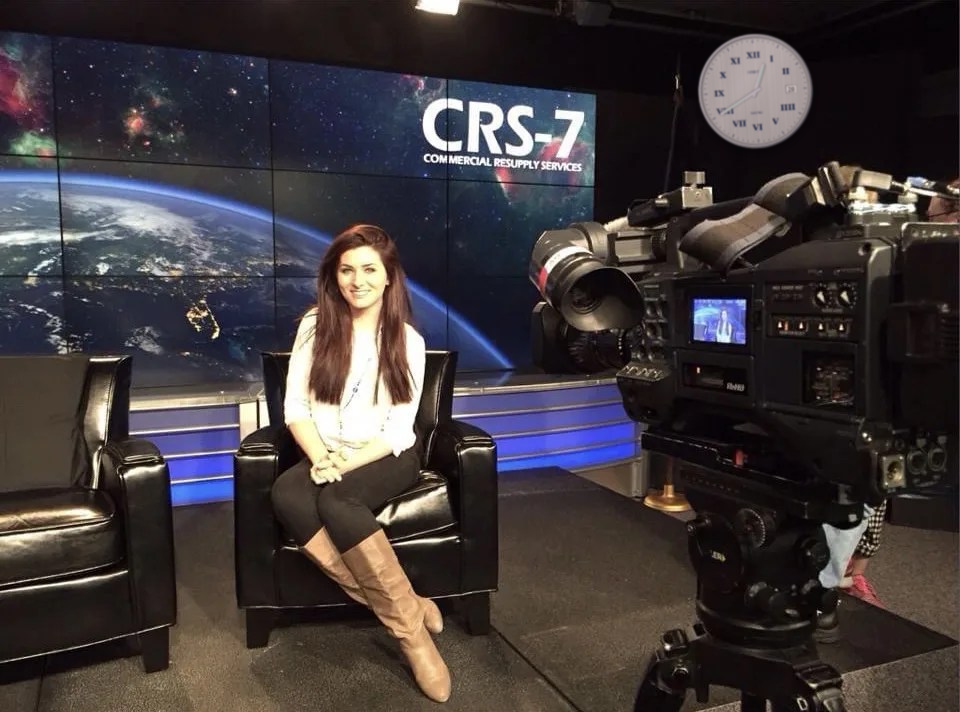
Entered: {"hour": 12, "minute": 40}
